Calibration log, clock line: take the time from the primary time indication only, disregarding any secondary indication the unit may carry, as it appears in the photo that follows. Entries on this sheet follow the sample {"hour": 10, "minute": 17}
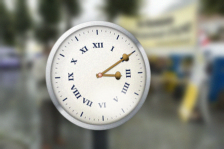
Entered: {"hour": 3, "minute": 10}
